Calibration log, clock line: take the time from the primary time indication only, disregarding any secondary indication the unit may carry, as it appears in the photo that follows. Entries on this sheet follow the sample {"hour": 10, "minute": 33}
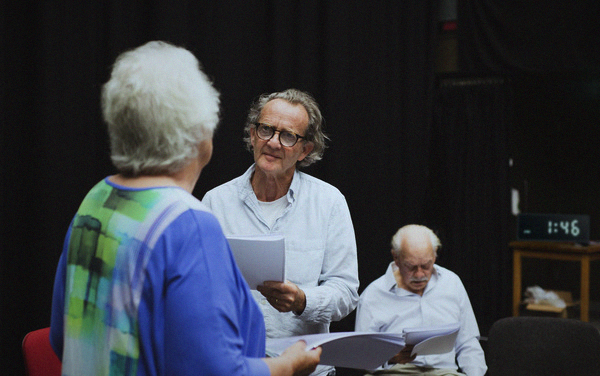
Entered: {"hour": 1, "minute": 46}
